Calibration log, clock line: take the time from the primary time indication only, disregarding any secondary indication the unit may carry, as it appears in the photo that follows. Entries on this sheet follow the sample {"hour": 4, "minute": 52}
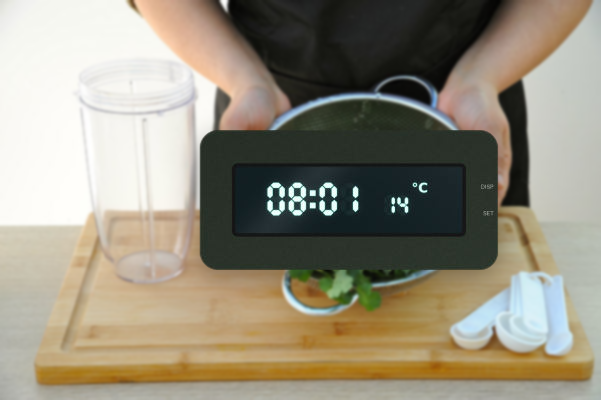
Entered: {"hour": 8, "minute": 1}
